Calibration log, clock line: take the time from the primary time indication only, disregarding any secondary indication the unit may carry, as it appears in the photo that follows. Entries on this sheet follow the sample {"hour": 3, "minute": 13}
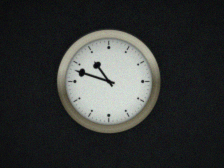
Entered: {"hour": 10, "minute": 48}
